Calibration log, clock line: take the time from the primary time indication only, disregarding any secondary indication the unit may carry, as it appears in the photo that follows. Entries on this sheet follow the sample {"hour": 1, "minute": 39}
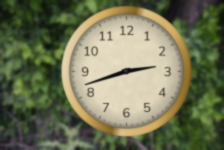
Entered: {"hour": 2, "minute": 42}
